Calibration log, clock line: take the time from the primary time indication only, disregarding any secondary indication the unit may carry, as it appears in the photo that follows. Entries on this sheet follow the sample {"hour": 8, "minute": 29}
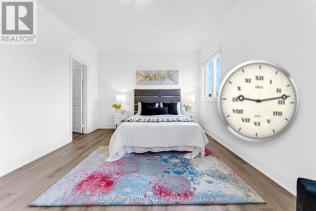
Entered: {"hour": 9, "minute": 13}
